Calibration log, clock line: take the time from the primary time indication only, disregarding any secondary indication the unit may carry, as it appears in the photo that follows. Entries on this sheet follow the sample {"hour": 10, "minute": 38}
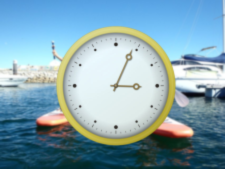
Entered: {"hour": 3, "minute": 4}
